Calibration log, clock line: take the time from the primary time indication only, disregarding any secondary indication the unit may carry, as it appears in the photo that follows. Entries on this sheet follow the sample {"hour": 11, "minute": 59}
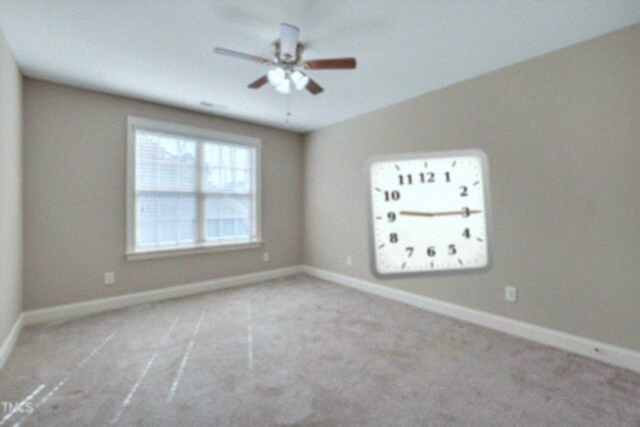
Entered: {"hour": 9, "minute": 15}
